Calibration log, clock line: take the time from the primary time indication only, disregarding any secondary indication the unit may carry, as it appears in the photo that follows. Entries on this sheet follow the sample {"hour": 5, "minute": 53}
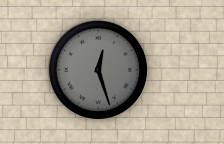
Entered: {"hour": 12, "minute": 27}
